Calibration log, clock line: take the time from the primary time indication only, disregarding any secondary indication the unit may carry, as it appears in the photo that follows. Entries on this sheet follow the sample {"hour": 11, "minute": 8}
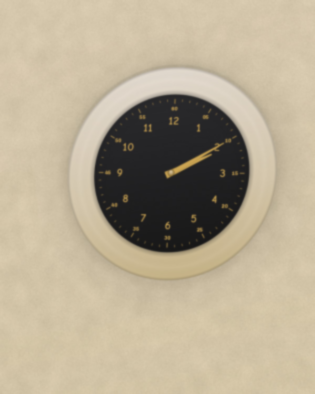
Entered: {"hour": 2, "minute": 10}
